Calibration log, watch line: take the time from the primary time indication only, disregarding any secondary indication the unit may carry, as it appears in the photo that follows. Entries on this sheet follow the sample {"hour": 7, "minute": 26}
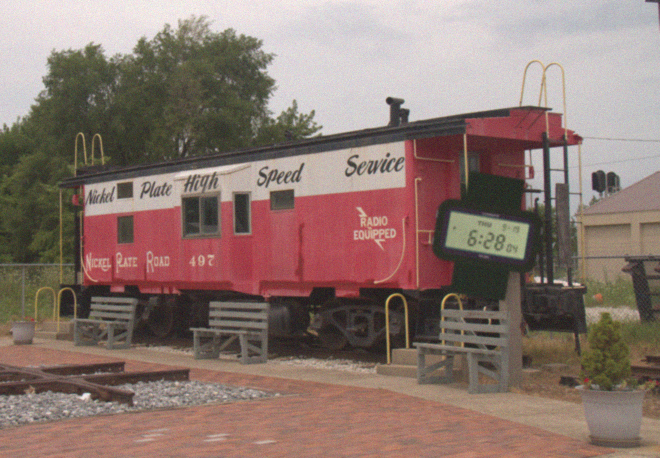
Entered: {"hour": 6, "minute": 28}
